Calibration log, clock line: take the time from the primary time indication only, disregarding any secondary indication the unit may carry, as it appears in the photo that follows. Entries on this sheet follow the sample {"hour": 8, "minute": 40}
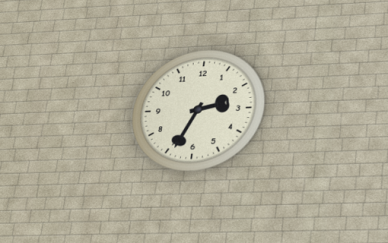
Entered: {"hour": 2, "minute": 34}
